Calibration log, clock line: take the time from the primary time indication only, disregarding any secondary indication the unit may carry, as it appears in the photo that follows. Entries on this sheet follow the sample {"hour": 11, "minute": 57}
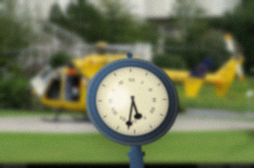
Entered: {"hour": 5, "minute": 32}
